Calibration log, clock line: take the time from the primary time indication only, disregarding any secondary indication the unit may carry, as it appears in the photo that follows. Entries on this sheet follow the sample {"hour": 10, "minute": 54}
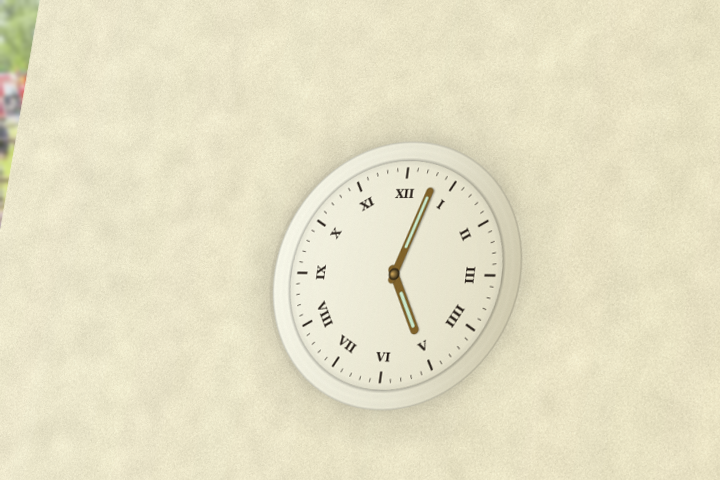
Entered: {"hour": 5, "minute": 3}
